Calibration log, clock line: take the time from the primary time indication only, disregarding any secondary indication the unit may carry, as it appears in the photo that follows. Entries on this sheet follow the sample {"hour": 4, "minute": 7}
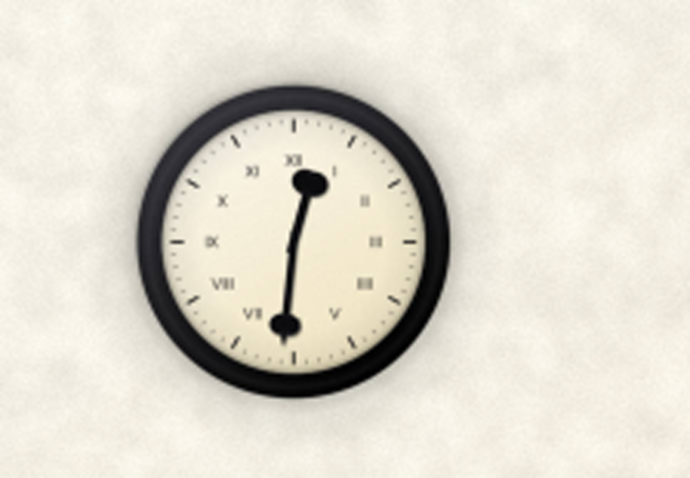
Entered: {"hour": 12, "minute": 31}
